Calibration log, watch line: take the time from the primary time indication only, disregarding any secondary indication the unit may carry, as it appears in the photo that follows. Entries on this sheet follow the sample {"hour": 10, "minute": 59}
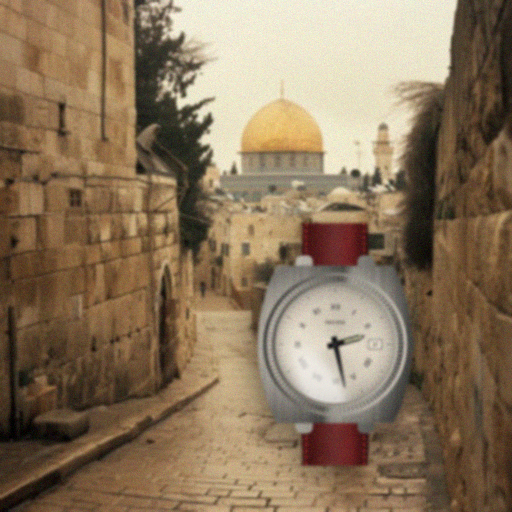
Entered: {"hour": 2, "minute": 28}
